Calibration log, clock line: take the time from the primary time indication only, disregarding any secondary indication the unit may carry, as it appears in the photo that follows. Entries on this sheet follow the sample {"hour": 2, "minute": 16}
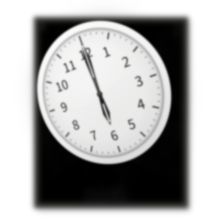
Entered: {"hour": 6, "minute": 0}
